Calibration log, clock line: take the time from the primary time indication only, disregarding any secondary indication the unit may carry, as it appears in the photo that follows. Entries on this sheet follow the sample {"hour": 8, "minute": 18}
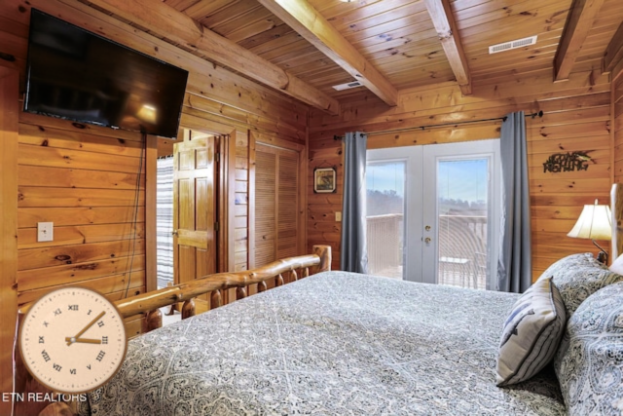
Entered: {"hour": 3, "minute": 8}
